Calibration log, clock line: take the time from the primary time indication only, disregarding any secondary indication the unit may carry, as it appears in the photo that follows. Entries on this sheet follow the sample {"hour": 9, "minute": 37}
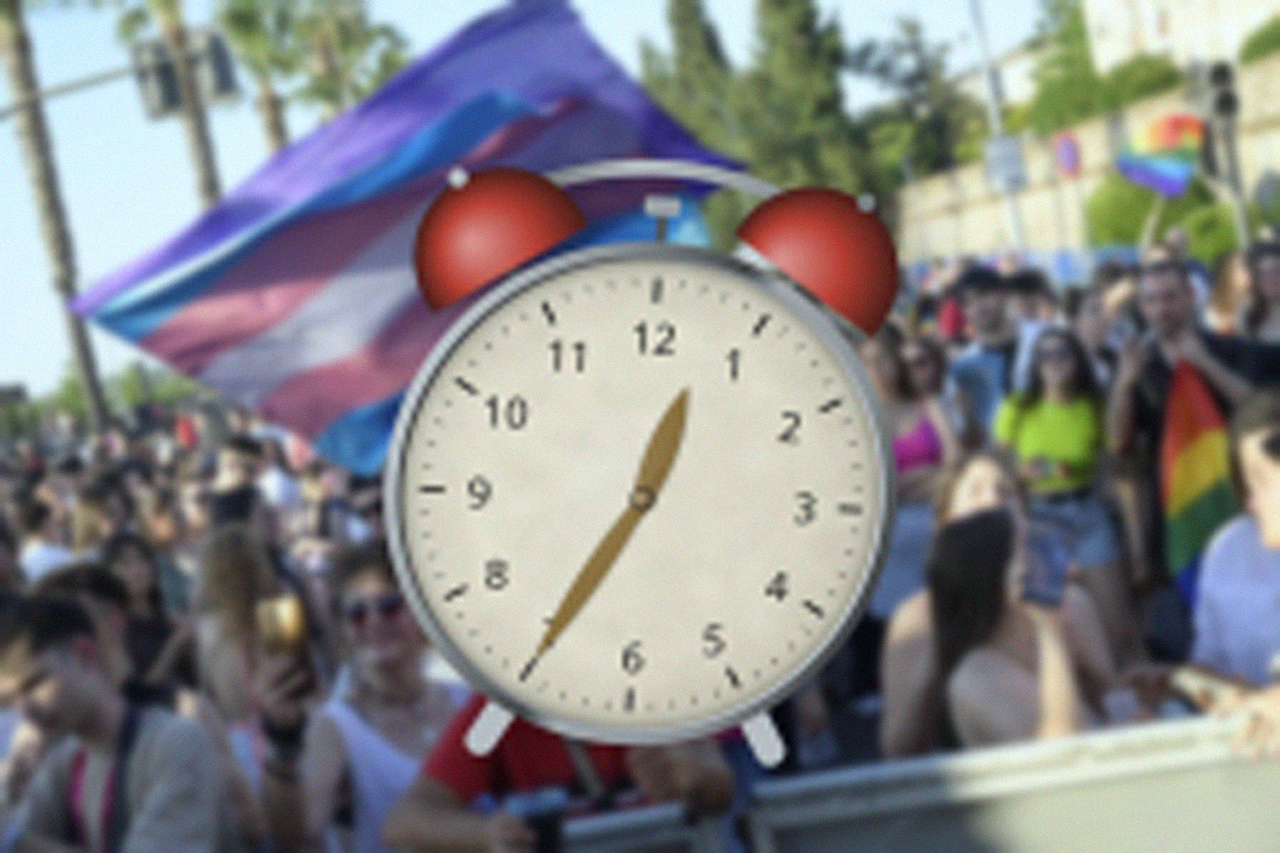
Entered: {"hour": 12, "minute": 35}
